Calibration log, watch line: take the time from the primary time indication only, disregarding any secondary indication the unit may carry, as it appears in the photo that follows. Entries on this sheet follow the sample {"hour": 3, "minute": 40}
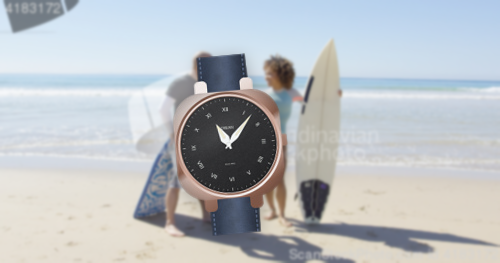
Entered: {"hour": 11, "minute": 7}
